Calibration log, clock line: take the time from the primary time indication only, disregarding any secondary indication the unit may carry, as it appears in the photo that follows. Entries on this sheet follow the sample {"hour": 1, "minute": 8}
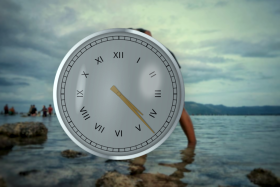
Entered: {"hour": 4, "minute": 23}
